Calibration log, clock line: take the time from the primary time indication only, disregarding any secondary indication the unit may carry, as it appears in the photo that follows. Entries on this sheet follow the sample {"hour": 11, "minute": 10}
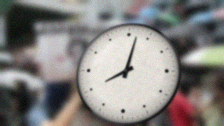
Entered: {"hour": 8, "minute": 2}
